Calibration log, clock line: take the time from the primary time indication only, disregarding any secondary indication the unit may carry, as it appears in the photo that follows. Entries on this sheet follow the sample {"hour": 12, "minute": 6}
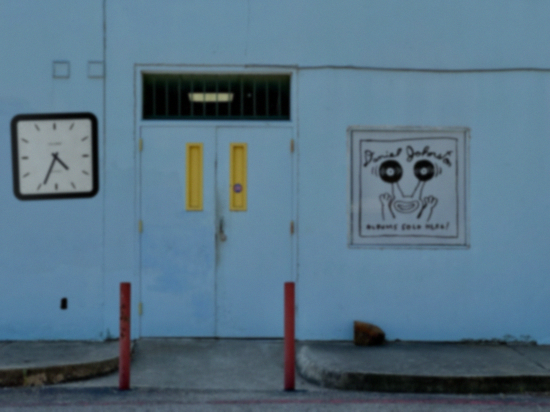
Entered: {"hour": 4, "minute": 34}
